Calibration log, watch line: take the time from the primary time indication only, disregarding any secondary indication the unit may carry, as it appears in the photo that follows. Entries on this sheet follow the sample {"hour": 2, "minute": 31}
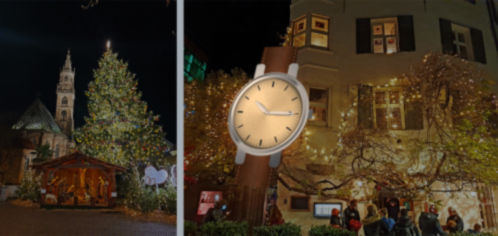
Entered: {"hour": 10, "minute": 15}
